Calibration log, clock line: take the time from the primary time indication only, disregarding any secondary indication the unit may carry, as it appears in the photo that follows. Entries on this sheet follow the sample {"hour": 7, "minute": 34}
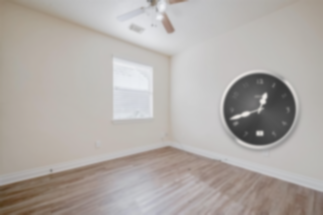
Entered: {"hour": 12, "minute": 42}
